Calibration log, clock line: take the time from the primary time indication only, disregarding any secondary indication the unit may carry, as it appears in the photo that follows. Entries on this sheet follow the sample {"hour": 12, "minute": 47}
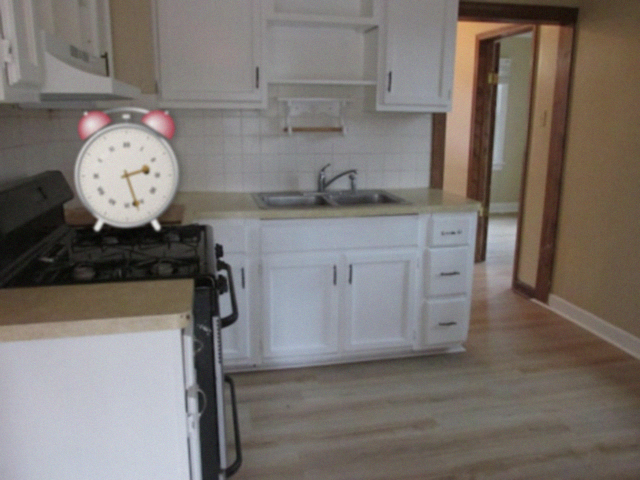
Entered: {"hour": 2, "minute": 27}
